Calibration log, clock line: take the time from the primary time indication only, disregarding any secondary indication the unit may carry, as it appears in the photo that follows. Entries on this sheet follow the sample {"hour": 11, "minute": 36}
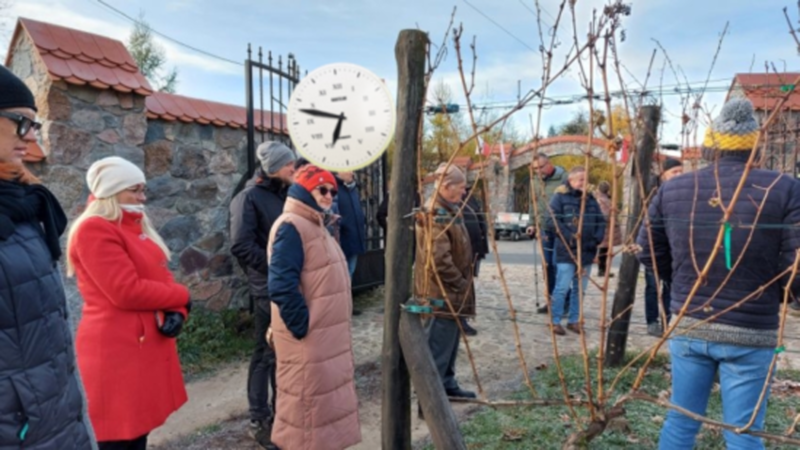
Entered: {"hour": 6, "minute": 48}
